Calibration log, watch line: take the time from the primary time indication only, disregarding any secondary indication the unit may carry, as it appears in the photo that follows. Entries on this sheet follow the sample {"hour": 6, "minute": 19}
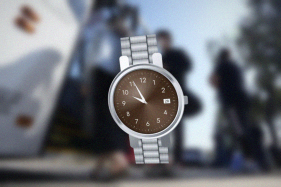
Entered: {"hour": 9, "minute": 56}
